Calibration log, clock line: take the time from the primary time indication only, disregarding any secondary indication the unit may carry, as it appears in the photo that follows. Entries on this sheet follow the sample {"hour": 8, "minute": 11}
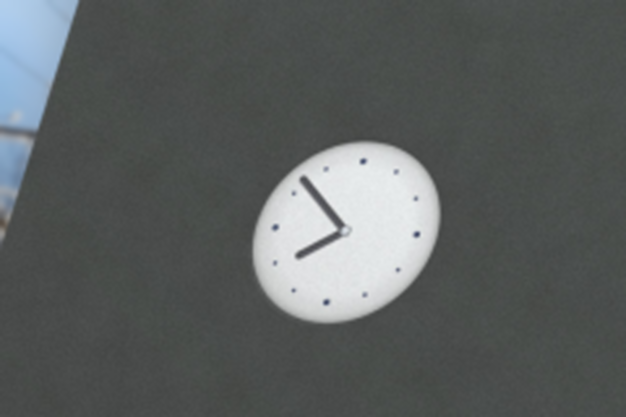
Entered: {"hour": 7, "minute": 52}
